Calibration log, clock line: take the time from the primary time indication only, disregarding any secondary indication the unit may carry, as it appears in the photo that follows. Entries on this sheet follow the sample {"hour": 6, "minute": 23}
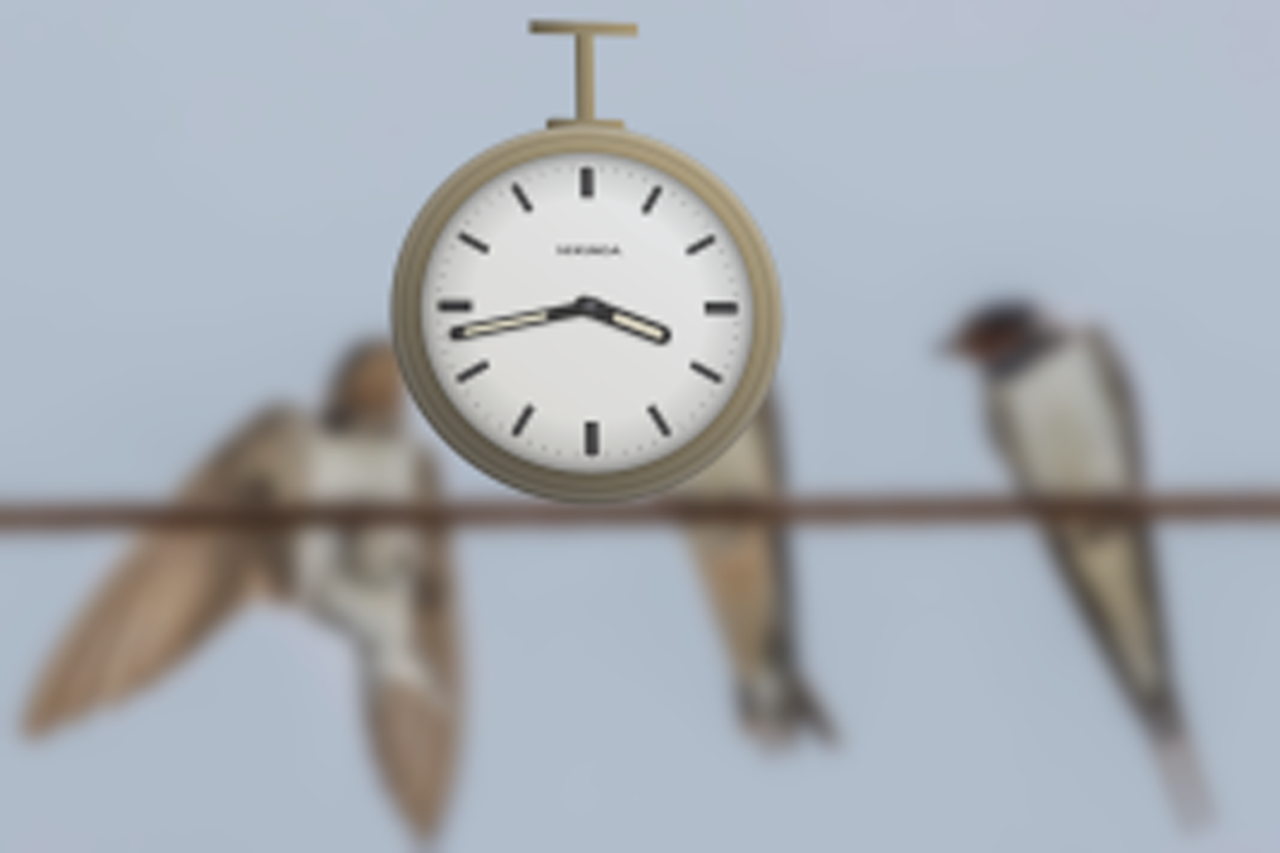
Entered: {"hour": 3, "minute": 43}
